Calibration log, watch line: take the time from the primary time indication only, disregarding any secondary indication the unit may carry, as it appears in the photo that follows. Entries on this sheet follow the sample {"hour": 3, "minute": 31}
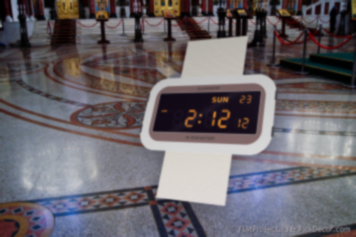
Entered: {"hour": 2, "minute": 12}
